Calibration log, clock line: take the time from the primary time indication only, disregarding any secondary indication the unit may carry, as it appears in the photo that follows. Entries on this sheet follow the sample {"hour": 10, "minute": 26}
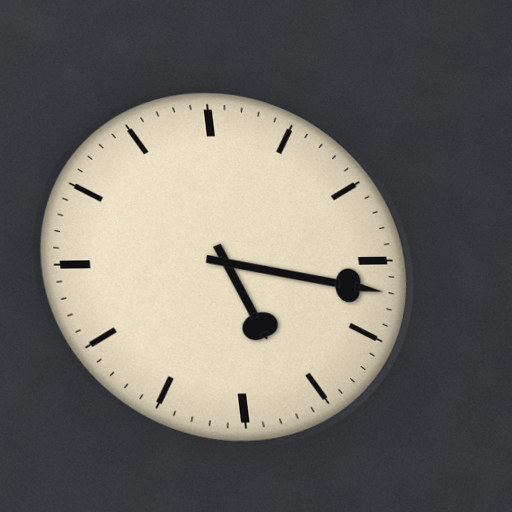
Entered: {"hour": 5, "minute": 17}
